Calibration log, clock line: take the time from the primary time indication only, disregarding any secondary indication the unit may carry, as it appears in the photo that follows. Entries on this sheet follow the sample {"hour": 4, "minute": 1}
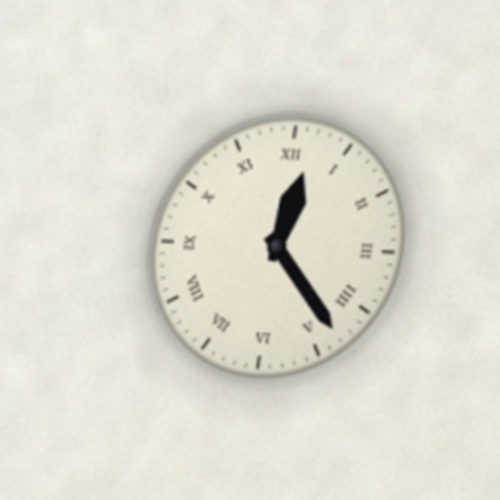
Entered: {"hour": 12, "minute": 23}
